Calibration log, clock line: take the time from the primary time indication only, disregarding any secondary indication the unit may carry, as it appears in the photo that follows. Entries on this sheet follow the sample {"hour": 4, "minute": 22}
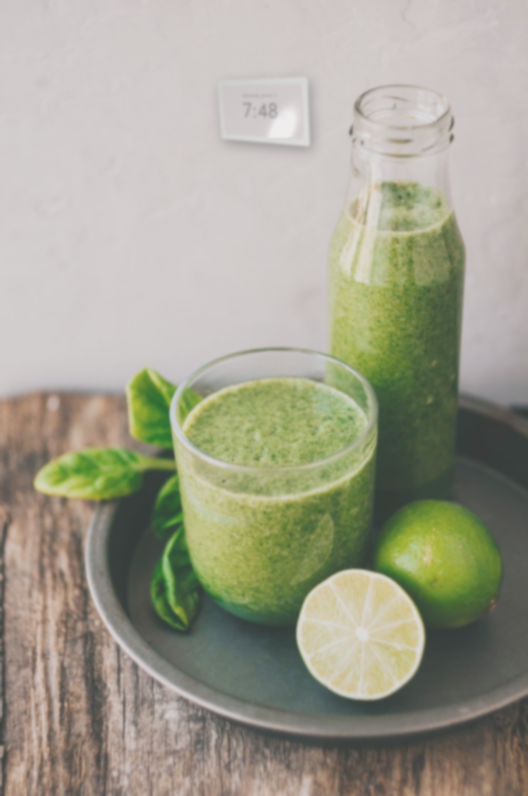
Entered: {"hour": 7, "minute": 48}
